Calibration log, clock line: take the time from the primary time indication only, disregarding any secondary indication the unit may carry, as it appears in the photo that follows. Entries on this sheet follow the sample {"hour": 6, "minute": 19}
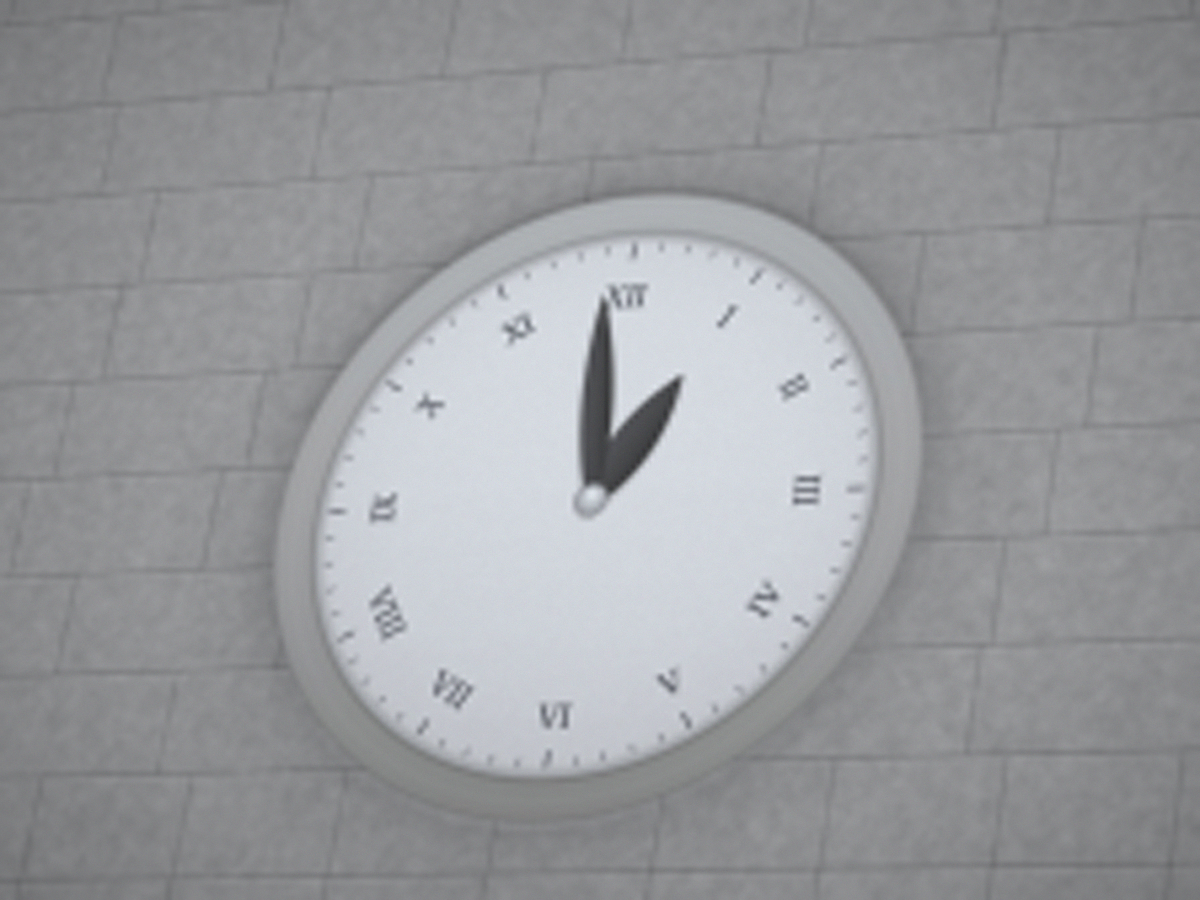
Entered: {"hour": 12, "minute": 59}
